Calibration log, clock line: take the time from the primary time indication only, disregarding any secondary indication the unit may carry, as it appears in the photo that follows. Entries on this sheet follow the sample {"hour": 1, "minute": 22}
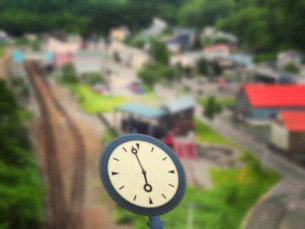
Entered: {"hour": 5, "minute": 58}
